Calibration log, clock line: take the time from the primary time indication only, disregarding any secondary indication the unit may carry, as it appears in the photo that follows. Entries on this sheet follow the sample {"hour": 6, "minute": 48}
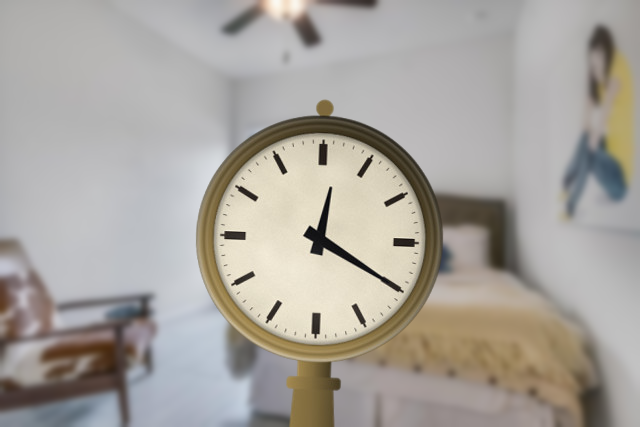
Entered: {"hour": 12, "minute": 20}
